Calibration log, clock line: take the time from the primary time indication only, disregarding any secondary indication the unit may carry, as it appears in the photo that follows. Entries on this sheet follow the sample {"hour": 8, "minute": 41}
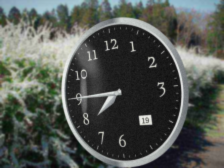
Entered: {"hour": 7, "minute": 45}
